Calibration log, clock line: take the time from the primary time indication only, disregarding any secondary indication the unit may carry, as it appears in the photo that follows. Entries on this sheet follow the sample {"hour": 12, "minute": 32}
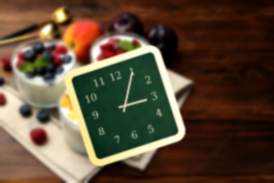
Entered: {"hour": 3, "minute": 5}
